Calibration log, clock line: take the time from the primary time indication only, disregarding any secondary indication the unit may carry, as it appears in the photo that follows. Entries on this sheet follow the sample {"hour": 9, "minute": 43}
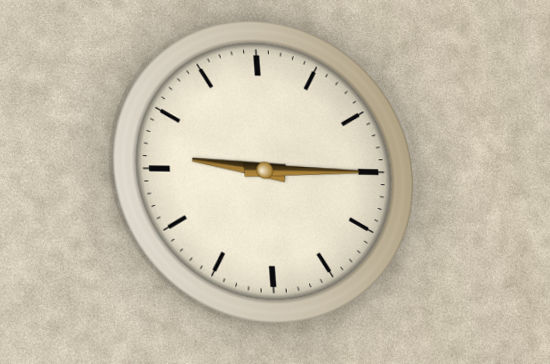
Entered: {"hour": 9, "minute": 15}
